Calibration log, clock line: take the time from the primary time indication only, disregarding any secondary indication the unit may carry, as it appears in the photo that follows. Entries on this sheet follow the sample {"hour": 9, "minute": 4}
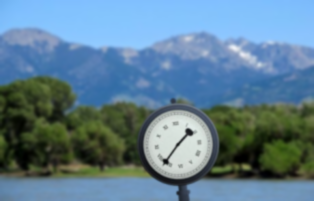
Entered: {"hour": 1, "minute": 37}
